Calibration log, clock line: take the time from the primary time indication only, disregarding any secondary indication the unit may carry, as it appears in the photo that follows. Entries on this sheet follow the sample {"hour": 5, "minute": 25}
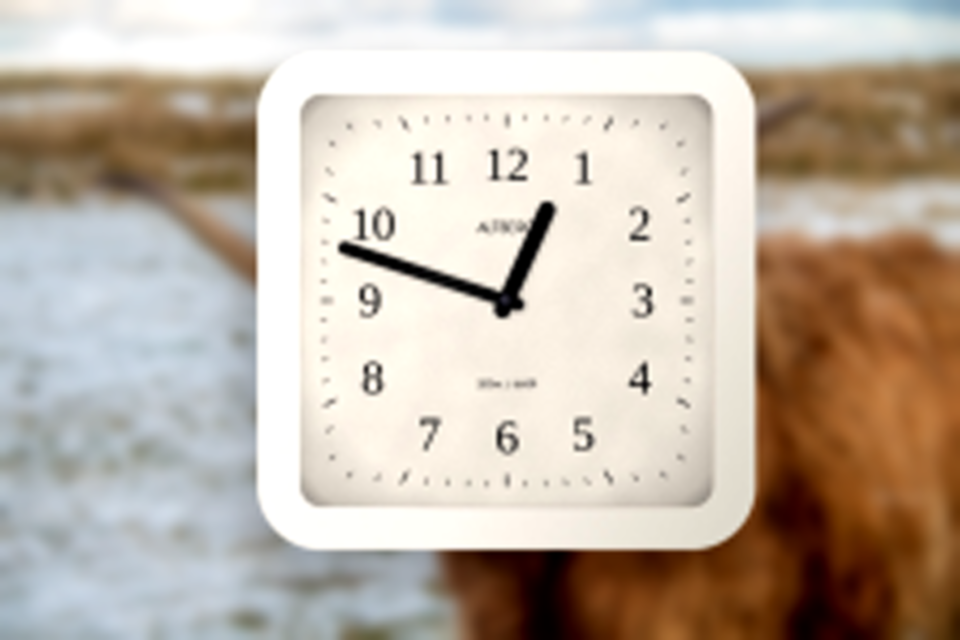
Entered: {"hour": 12, "minute": 48}
